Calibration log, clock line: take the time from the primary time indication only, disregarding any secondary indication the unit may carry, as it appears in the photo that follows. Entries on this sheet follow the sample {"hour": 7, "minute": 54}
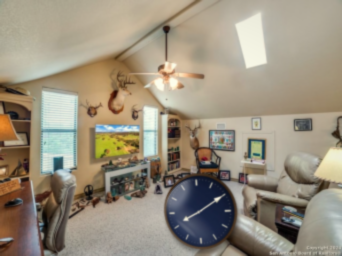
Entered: {"hour": 8, "minute": 10}
